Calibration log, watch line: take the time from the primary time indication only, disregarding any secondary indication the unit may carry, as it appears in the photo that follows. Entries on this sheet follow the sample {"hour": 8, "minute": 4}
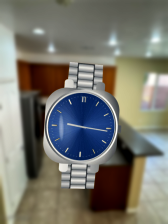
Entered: {"hour": 9, "minute": 16}
